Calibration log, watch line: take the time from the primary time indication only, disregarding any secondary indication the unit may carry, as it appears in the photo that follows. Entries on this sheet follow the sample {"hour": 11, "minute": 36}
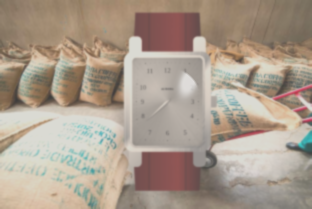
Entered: {"hour": 7, "minute": 38}
